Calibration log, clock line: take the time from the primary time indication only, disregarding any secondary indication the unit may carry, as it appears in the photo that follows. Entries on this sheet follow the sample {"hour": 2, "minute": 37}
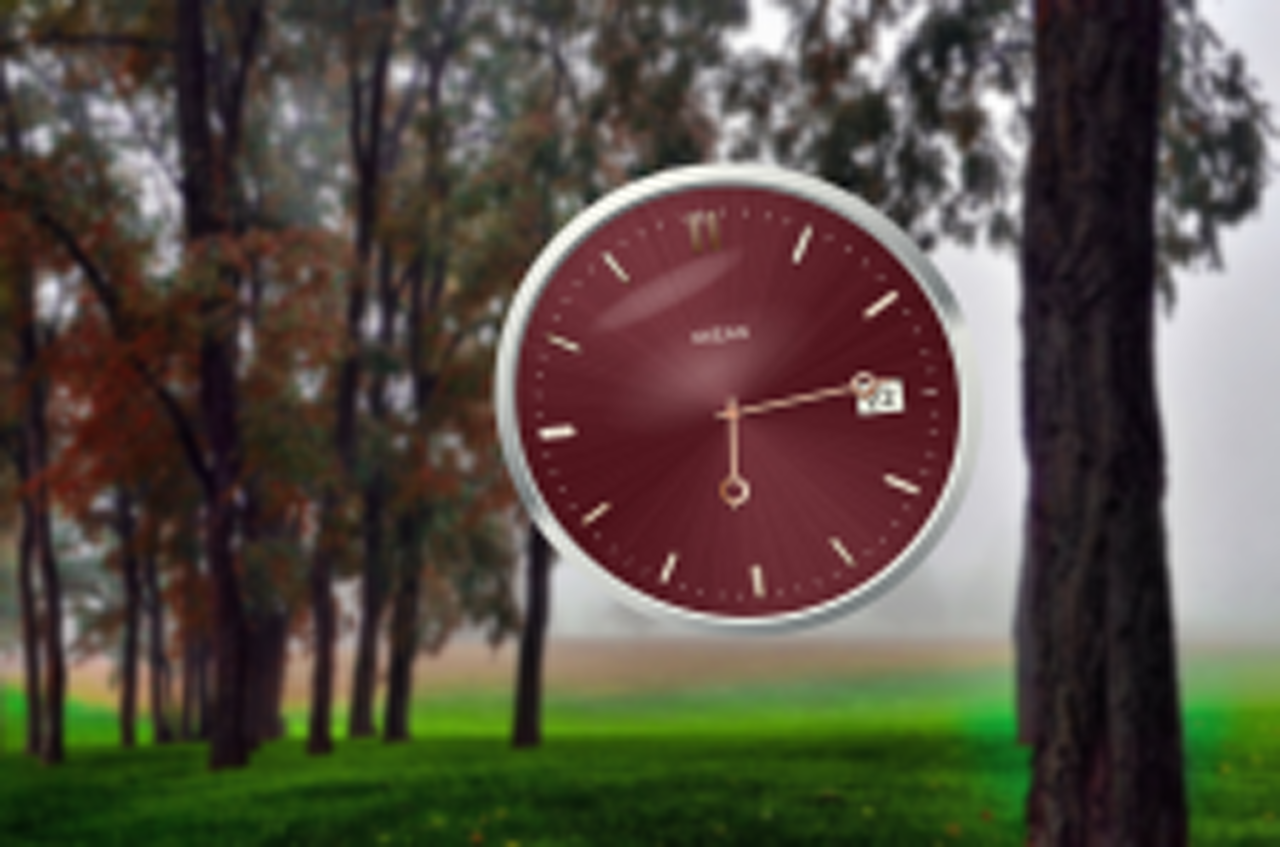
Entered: {"hour": 6, "minute": 14}
